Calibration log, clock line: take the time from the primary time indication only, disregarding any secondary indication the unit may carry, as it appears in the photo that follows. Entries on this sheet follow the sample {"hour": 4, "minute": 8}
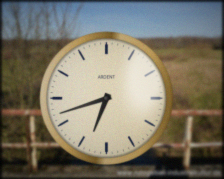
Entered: {"hour": 6, "minute": 42}
